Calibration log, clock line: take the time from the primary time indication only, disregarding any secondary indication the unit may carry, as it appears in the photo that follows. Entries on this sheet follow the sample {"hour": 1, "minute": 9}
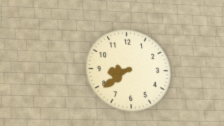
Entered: {"hour": 8, "minute": 39}
